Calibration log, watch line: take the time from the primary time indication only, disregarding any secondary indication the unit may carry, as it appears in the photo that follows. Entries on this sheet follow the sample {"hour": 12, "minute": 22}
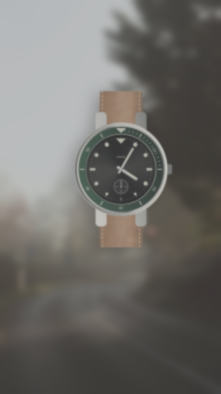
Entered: {"hour": 4, "minute": 5}
